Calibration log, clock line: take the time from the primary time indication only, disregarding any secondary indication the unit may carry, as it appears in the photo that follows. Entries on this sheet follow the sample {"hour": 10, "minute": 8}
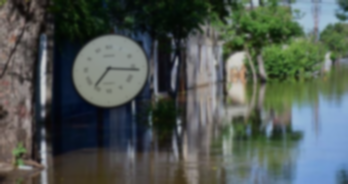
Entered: {"hour": 7, "minute": 16}
